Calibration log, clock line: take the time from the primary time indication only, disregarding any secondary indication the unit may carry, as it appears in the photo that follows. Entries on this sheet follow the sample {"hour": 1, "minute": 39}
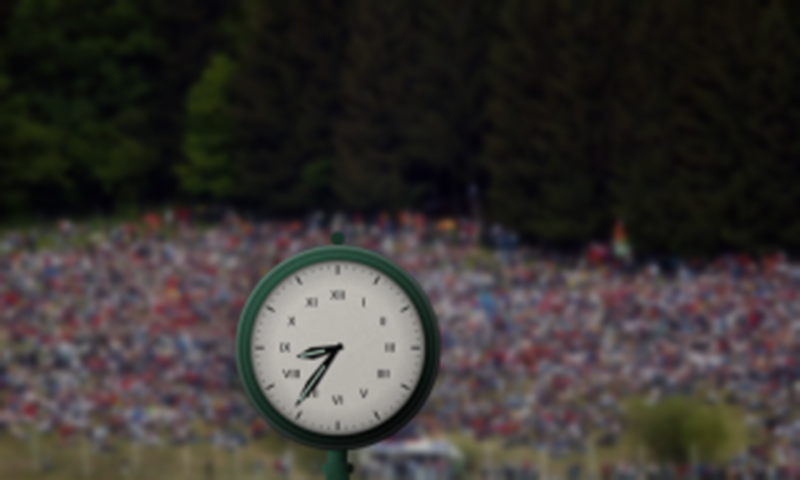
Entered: {"hour": 8, "minute": 36}
